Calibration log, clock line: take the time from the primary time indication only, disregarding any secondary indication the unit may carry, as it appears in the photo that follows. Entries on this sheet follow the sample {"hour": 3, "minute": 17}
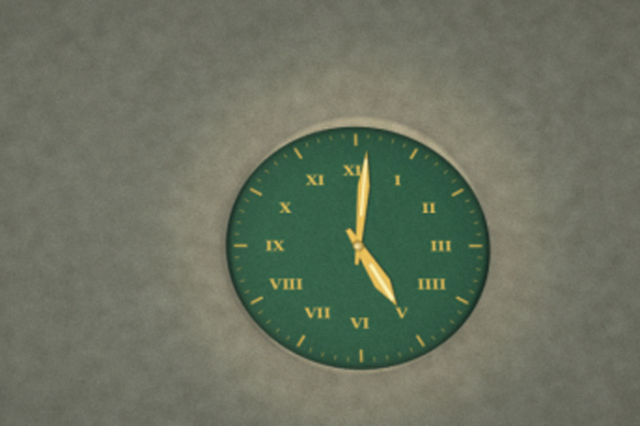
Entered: {"hour": 5, "minute": 1}
